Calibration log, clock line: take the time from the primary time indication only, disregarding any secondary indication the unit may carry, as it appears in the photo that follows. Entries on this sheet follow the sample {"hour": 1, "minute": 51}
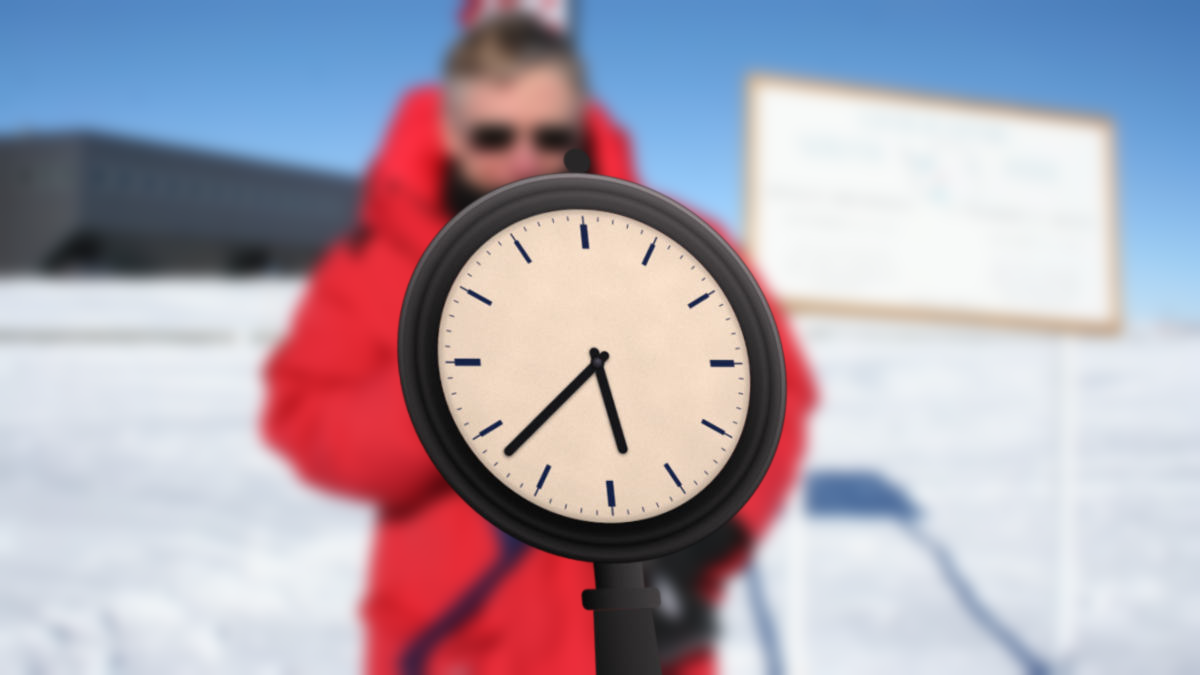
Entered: {"hour": 5, "minute": 38}
